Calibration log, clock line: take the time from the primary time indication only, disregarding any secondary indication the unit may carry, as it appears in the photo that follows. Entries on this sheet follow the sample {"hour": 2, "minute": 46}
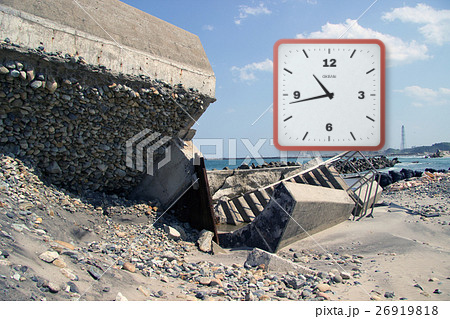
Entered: {"hour": 10, "minute": 43}
